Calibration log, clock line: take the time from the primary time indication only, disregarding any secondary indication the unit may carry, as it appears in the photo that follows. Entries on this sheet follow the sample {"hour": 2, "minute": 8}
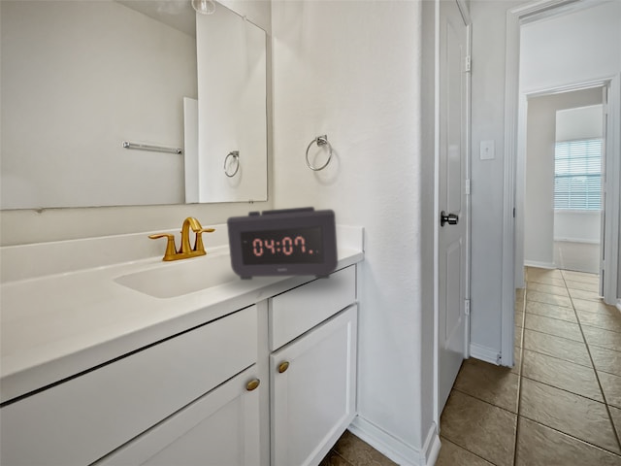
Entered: {"hour": 4, "minute": 7}
